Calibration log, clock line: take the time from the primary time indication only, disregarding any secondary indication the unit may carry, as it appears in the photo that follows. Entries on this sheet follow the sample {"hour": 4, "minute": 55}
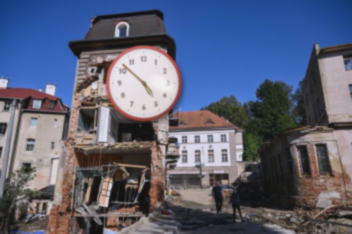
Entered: {"hour": 4, "minute": 52}
